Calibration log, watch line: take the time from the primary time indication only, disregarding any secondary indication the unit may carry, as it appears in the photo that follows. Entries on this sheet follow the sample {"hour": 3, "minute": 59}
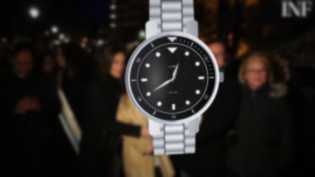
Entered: {"hour": 12, "minute": 40}
